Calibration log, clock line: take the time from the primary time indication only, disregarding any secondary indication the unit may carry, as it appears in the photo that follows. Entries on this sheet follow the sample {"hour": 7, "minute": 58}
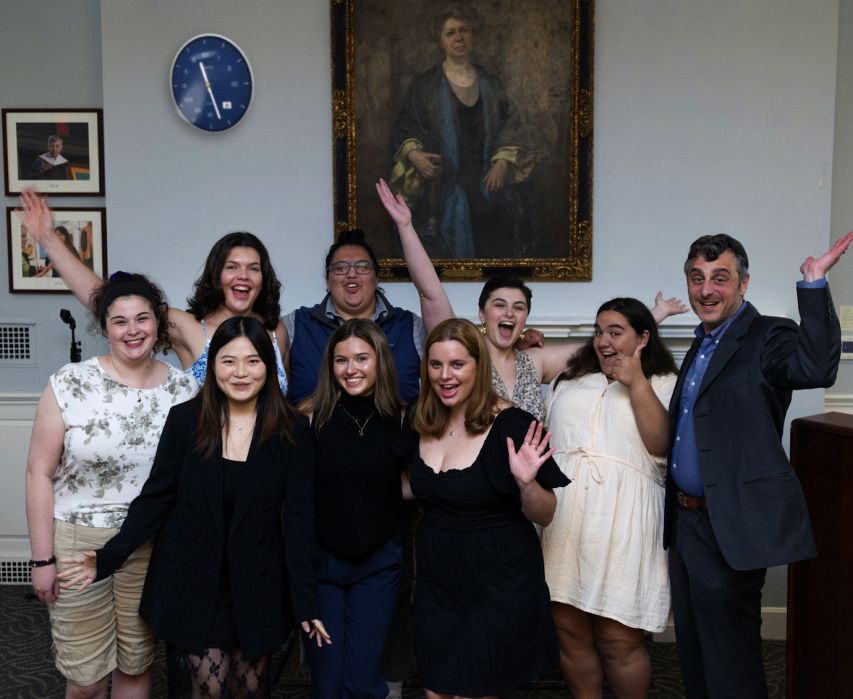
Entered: {"hour": 11, "minute": 27}
